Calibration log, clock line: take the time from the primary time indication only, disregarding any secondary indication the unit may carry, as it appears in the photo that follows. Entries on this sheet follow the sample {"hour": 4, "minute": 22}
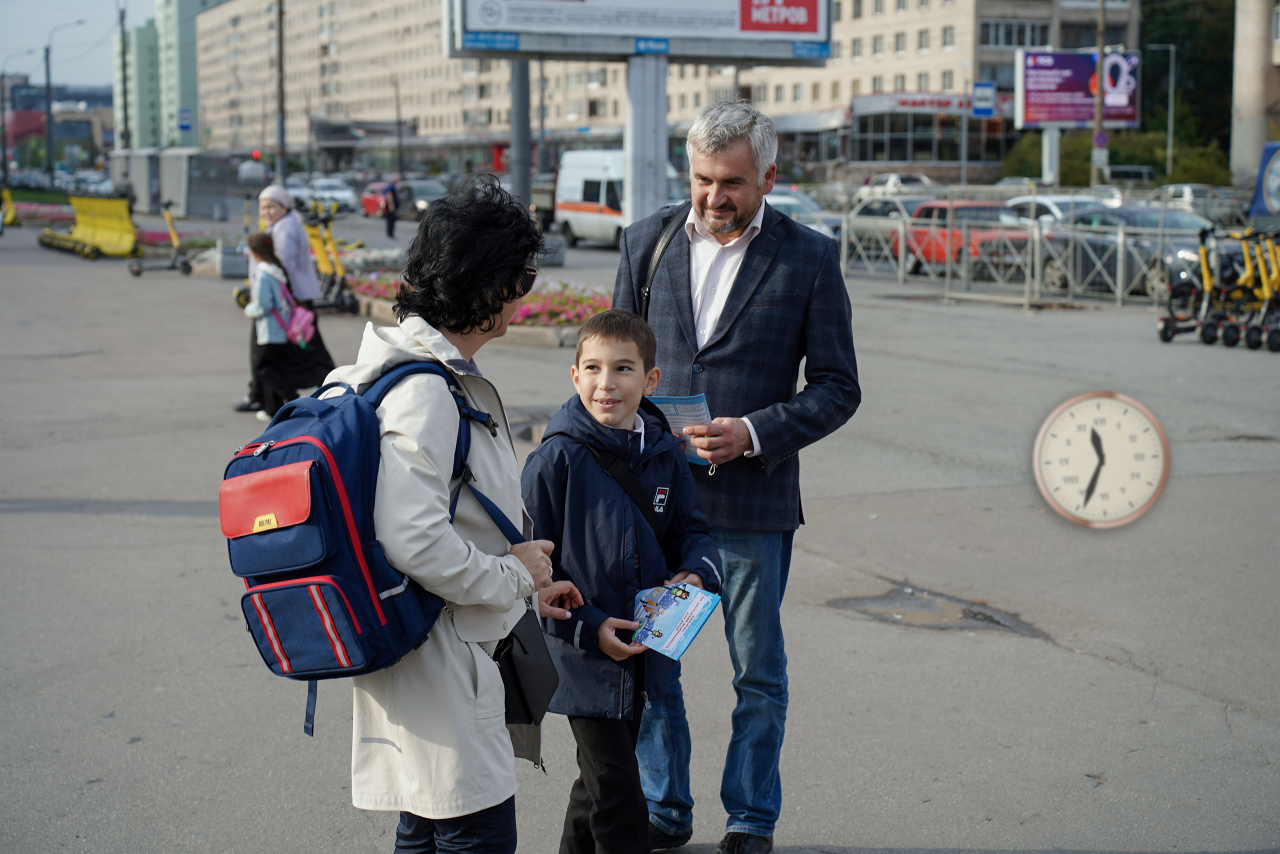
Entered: {"hour": 11, "minute": 34}
